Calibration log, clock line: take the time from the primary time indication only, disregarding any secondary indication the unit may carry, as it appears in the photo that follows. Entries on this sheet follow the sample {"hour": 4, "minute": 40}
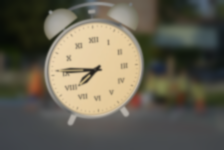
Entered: {"hour": 7, "minute": 46}
